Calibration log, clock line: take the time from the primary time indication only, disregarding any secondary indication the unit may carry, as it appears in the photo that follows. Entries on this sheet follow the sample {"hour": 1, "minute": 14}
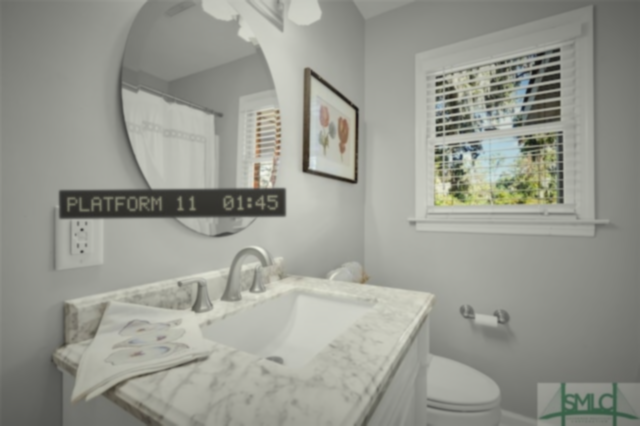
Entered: {"hour": 1, "minute": 45}
